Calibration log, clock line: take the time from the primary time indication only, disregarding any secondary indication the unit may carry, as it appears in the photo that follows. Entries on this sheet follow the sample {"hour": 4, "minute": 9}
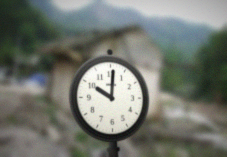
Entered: {"hour": 10, "minute": 1}
